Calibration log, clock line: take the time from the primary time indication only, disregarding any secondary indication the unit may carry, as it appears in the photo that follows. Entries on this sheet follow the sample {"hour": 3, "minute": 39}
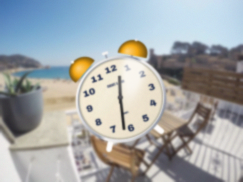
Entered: {"hour": 12, "minute": 32}
